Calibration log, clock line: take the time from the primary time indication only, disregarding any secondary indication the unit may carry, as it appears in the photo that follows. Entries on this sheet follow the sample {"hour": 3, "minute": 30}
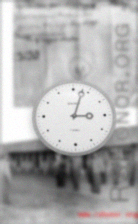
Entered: {"hour": 3, "minute": 3}
